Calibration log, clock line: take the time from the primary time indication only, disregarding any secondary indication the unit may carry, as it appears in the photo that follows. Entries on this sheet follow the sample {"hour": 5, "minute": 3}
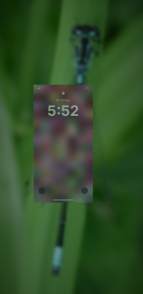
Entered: {"hour": 5, "minute": 52}
